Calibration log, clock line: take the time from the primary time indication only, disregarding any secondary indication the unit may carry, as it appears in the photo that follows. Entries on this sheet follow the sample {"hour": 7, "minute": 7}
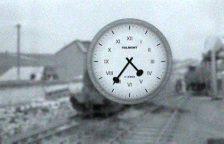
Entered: {"hour": 4, "minute": 36}
